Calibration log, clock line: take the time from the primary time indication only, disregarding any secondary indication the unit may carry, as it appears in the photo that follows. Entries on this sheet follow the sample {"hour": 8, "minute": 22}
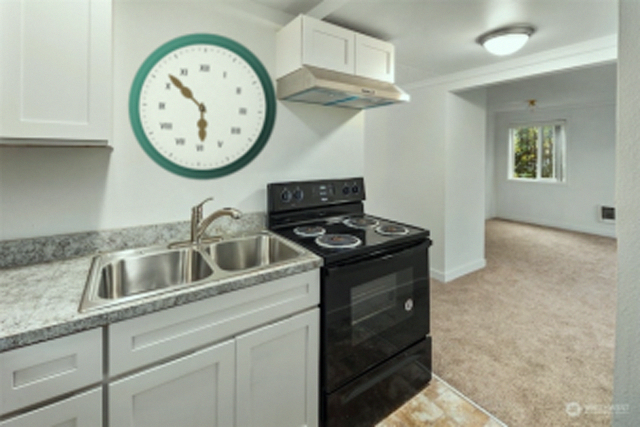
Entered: {"hour": 5, "minute": 52}
